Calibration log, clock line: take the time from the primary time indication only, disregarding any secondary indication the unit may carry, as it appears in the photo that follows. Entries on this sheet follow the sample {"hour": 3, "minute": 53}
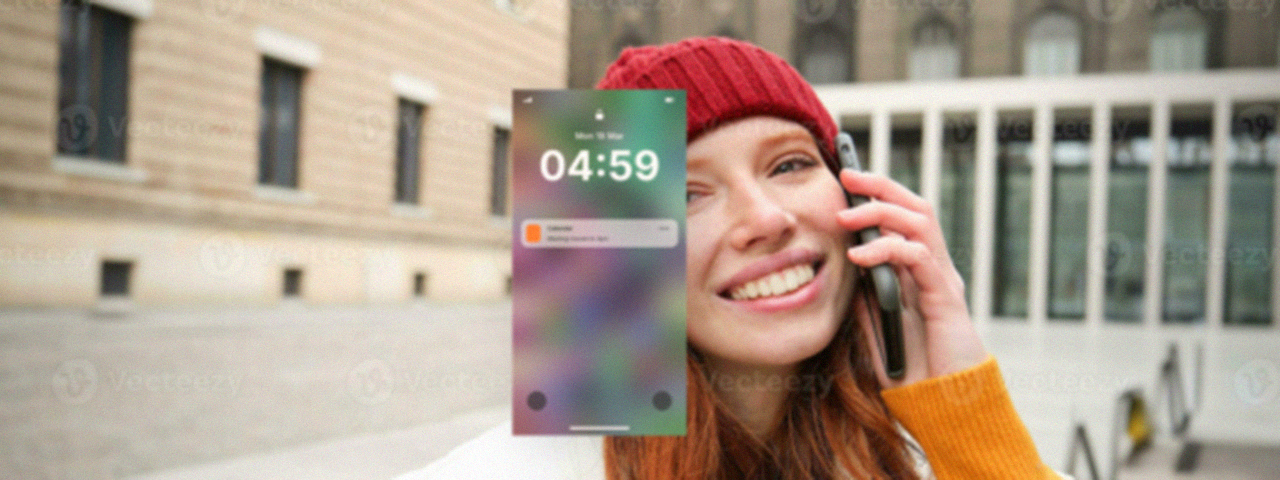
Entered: {"hour": 4, "minute": 59}
